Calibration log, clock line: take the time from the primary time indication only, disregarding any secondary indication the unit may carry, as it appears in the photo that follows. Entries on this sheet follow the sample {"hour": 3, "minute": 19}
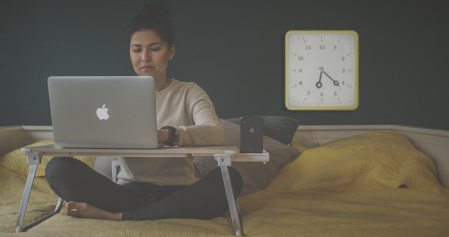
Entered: {"hour": 6, "minute": 22}
